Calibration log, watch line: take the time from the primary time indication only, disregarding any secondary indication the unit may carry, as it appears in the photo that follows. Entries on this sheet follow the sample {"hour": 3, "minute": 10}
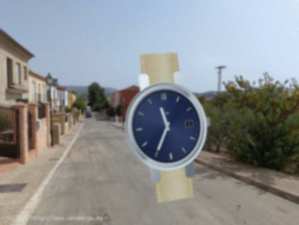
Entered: {"hour": 11, "minute": 35}
